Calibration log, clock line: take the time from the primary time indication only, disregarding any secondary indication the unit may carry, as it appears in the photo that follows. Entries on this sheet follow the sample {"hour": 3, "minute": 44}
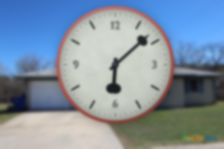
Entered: {"hour": 6, "minute": 8}
